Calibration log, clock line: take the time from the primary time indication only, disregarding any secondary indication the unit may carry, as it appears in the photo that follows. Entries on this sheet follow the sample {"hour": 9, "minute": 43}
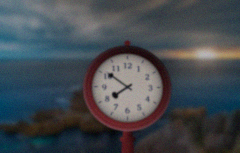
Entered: {"hour": 7, "minute": 51}
